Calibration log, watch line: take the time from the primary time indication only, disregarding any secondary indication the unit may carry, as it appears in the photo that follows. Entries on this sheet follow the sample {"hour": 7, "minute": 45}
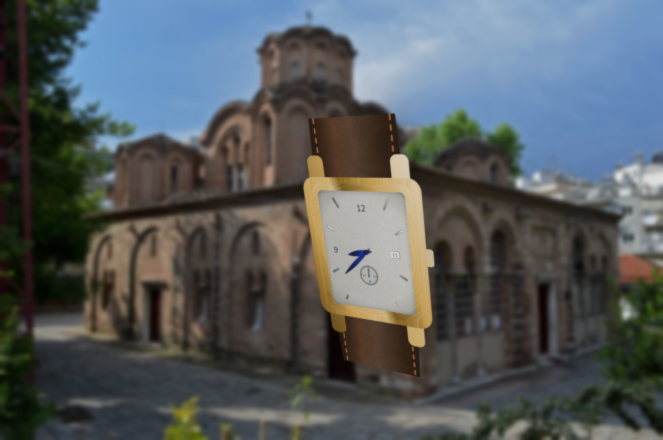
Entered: {"hour": 8, "minute": 38}
